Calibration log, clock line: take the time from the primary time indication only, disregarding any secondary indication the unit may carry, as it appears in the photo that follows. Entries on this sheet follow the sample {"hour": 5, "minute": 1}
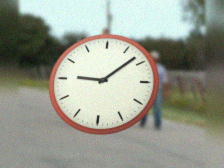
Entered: {"hour": 9, "minute": 8}
